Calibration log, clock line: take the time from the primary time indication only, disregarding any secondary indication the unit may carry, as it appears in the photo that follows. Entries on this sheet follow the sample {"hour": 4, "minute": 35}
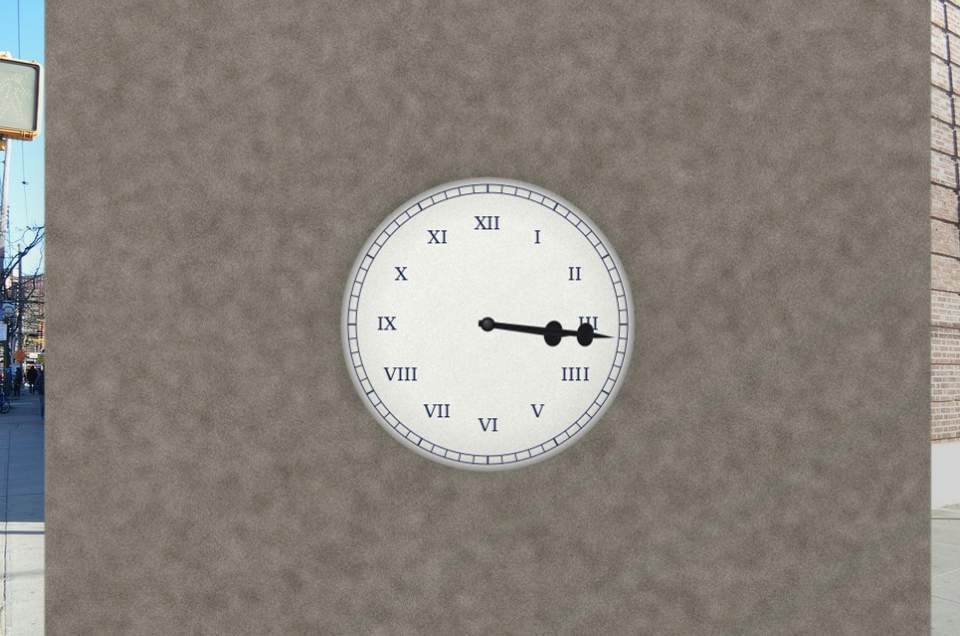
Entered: {"hour": 3, "minute": 16}
